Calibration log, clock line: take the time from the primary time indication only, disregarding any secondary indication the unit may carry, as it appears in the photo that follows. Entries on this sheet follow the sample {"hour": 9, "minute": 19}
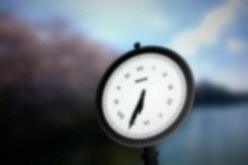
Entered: {"hour": 6, "minute": 35}
